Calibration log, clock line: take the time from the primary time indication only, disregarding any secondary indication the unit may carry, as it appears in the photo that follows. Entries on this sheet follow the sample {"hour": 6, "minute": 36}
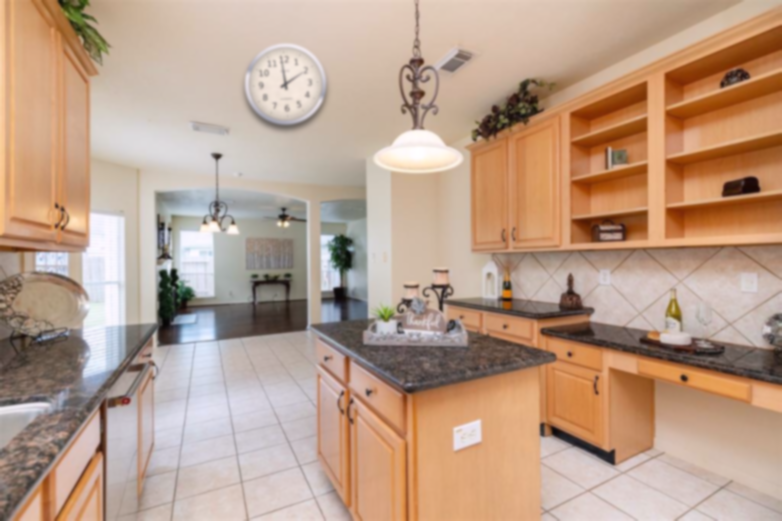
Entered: {"hour": 1, "minute": 59}
